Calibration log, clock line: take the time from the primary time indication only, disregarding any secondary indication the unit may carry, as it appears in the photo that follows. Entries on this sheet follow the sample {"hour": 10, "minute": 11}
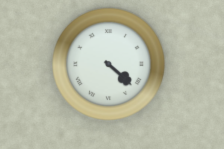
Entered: {"hour": 4, "minute": 22}
